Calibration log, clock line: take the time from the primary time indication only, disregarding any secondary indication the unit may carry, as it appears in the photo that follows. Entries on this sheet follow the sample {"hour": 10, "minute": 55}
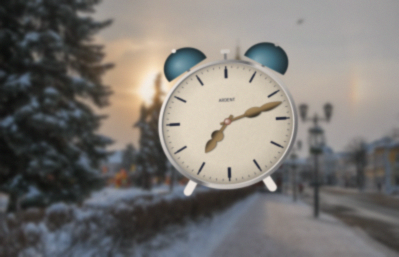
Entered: {"hour": 7, "minute": 12}
